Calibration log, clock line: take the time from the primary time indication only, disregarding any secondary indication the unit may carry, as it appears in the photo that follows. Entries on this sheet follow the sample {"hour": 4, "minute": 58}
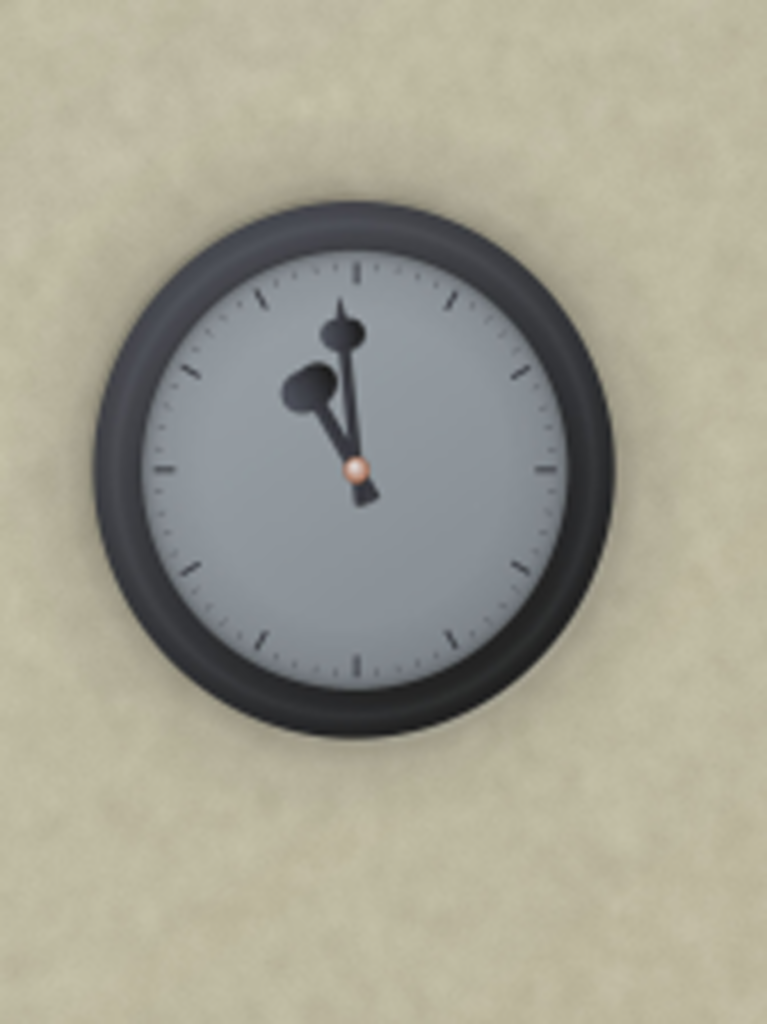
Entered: {"hour": 10, "minute": 59}
